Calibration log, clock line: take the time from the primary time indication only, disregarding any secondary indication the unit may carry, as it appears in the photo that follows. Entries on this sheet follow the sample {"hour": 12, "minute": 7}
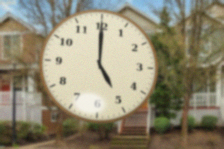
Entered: {"hour": 5, "minute": 0}
